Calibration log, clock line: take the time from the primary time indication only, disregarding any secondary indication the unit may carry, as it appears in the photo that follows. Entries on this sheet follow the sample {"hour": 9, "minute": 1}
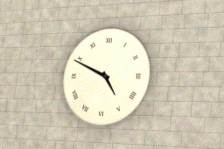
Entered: {"hour": 4, "minute": 49}
